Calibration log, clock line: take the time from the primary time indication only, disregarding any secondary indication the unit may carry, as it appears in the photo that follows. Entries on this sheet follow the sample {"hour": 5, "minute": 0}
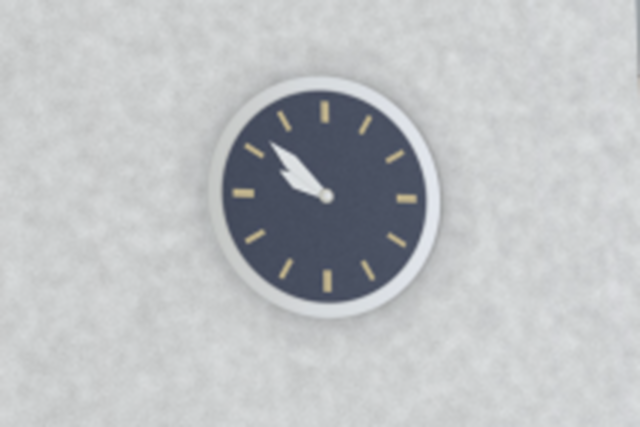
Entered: {"hour": 9, "minute": 52}
